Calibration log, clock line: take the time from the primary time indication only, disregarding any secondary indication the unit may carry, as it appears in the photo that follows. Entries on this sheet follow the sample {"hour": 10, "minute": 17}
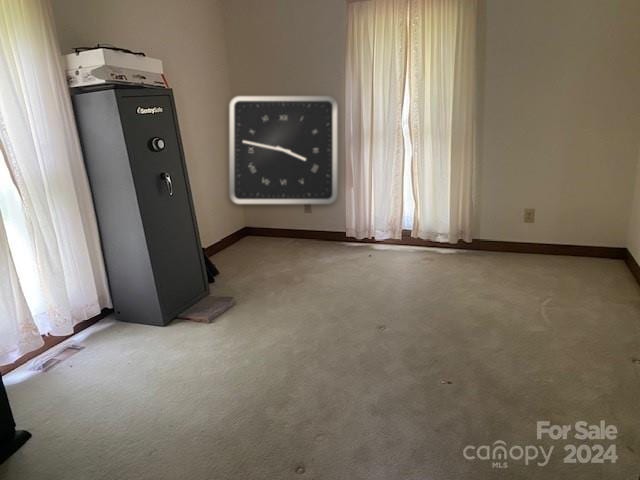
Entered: {"hour": 3, "minute": 47}
